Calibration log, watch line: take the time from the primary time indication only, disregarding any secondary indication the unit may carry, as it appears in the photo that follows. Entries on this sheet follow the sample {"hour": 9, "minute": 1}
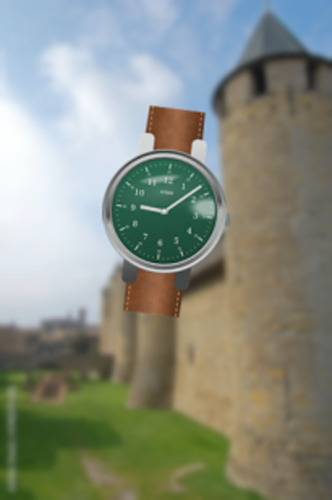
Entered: {"hour": 9, "minute": 8}
